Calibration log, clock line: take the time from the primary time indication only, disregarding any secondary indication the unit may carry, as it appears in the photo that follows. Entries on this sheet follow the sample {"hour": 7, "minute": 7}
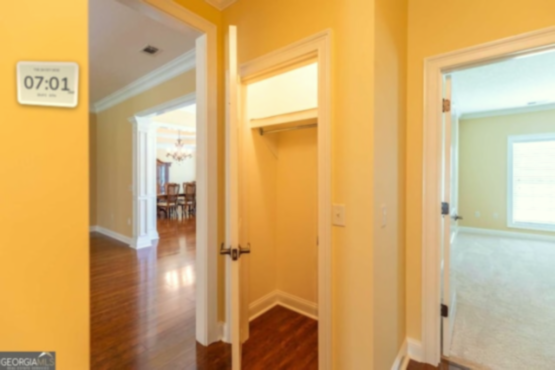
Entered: {"hour": 7, "minute": 1}
